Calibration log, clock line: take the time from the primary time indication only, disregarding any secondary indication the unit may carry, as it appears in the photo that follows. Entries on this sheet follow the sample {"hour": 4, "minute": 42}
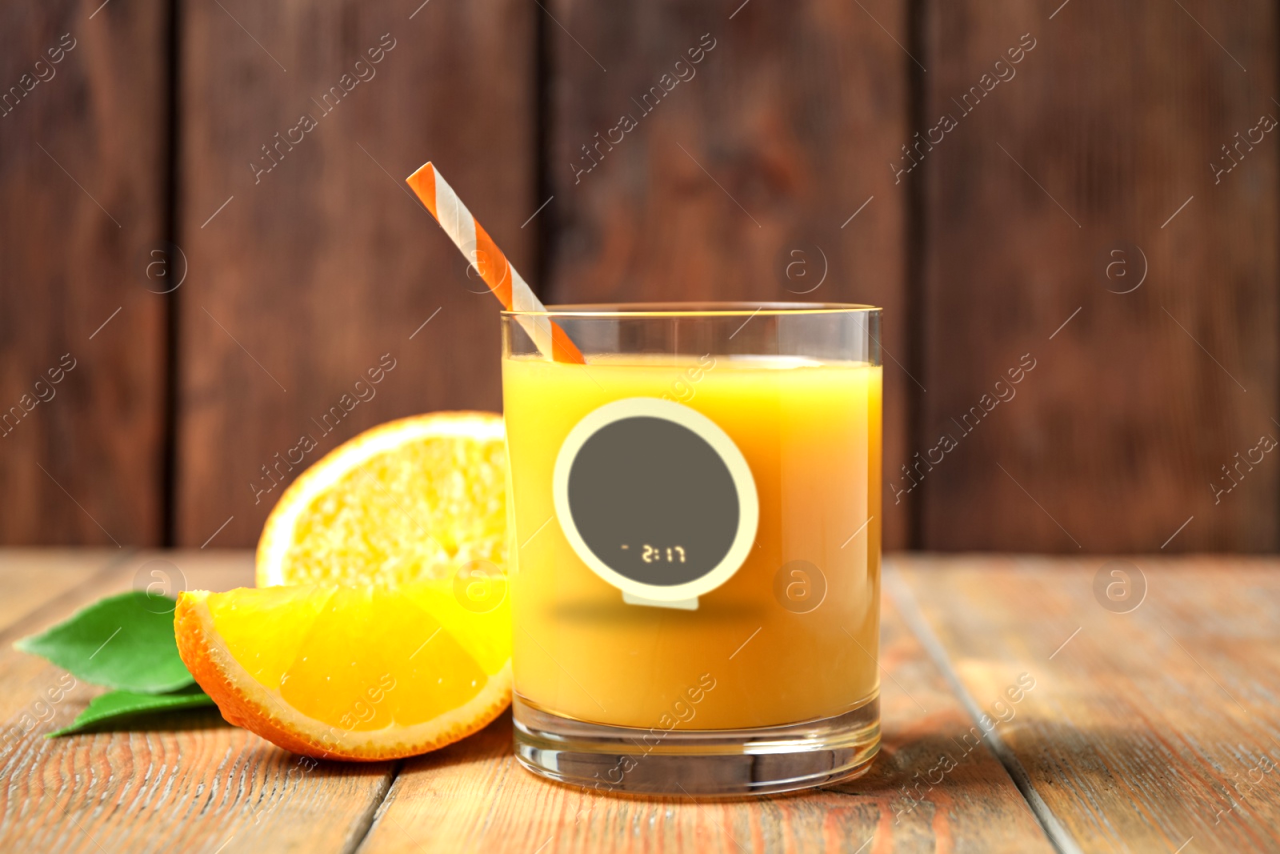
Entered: {"hour": 2, "minute": 17}
